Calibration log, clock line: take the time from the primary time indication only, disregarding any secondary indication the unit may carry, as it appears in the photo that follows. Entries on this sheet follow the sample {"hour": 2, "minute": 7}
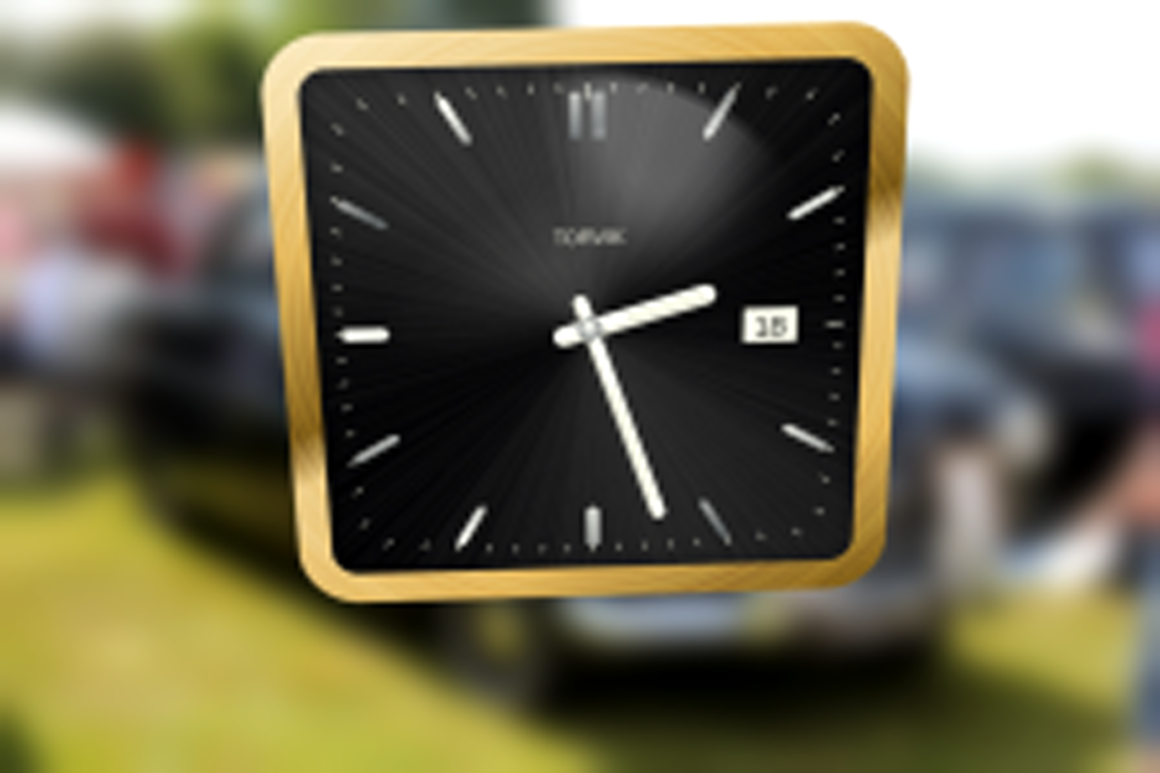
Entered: {"hour": 2, "minute": 27}
